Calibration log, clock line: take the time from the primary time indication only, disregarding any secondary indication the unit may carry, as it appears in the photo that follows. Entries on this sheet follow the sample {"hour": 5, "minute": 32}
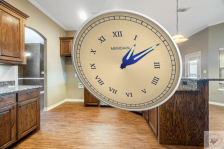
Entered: {"hour": 1, "minute": 10}
